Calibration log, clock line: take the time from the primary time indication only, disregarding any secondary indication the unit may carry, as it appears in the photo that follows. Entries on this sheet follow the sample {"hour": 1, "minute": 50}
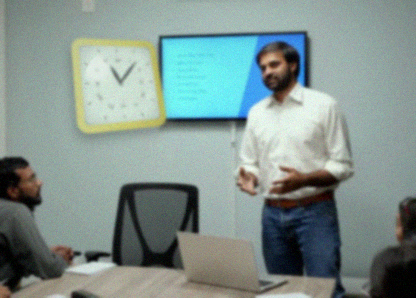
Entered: {"hour": 11, "minute": 7}
